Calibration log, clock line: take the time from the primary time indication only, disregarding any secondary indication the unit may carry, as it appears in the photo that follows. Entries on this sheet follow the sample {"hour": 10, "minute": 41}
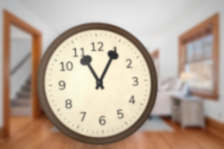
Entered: {"hour": 11, "minute": 5}
